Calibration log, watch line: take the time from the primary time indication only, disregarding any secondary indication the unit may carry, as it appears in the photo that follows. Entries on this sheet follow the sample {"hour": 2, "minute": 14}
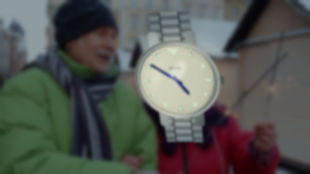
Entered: {"hour": 4, "minute": 51}
